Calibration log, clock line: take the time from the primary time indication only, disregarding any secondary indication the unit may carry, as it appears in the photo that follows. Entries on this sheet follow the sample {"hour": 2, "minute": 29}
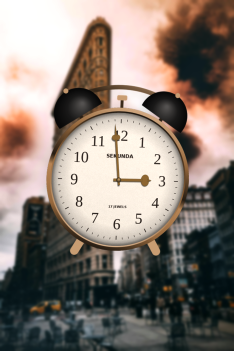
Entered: {"hour": 2, "minute": 59}
